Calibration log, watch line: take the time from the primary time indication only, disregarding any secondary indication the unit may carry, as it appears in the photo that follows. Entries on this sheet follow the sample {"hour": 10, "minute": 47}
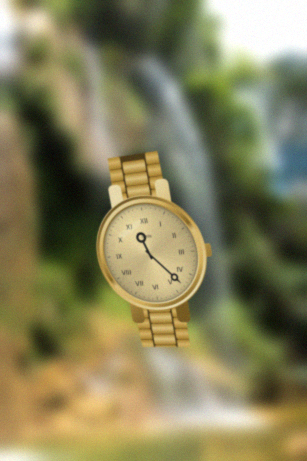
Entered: {"hour": 11, "minute": 23}
